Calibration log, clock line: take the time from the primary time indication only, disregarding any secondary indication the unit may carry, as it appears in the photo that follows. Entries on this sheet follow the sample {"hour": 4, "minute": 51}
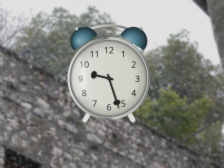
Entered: {"hour": 9, "minute": 27}
